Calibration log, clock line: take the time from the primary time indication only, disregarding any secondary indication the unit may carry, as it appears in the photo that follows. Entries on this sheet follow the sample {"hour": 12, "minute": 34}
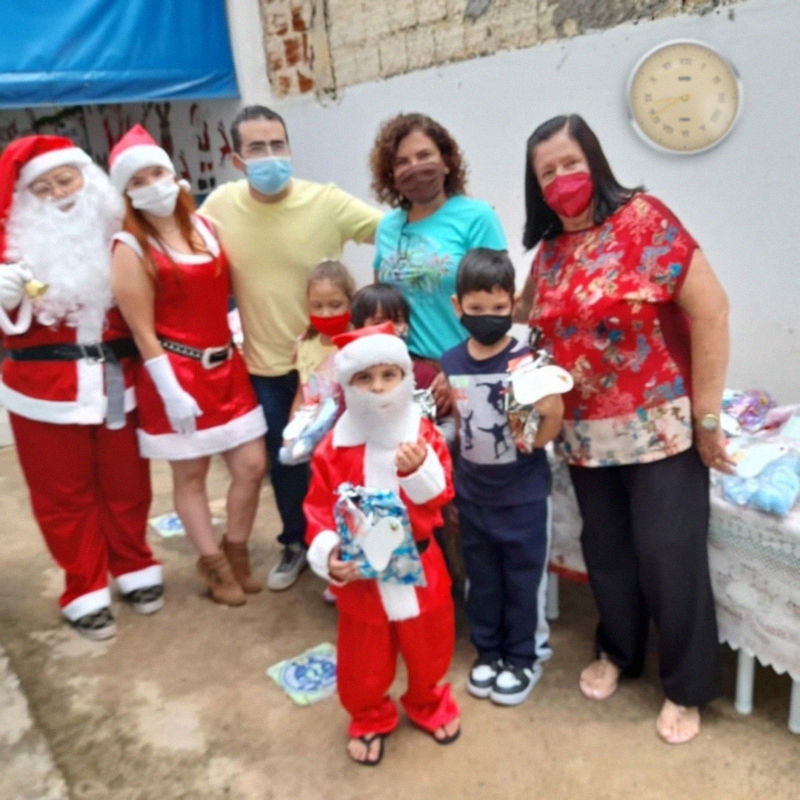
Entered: {"hour": 8, "minute": 40}
